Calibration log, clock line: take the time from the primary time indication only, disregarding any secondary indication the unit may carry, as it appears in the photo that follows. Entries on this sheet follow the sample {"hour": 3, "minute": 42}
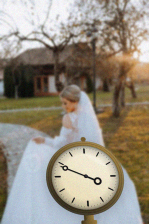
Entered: {"hour": 3, "minute": 49}
